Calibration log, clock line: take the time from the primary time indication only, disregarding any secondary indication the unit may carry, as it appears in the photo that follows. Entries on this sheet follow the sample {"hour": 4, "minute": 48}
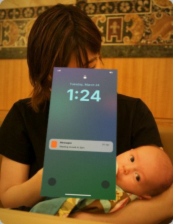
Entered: {"hour": 1, "minute": 24}
